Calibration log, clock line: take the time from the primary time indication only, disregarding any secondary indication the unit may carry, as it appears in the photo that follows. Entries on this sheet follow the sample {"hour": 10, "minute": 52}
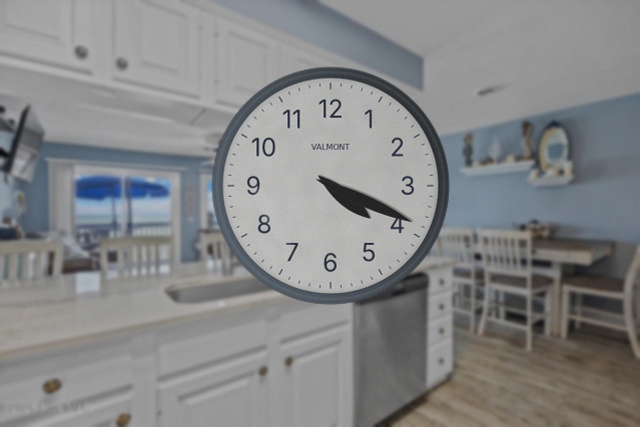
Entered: {"hour": 4, "minute": 19}
